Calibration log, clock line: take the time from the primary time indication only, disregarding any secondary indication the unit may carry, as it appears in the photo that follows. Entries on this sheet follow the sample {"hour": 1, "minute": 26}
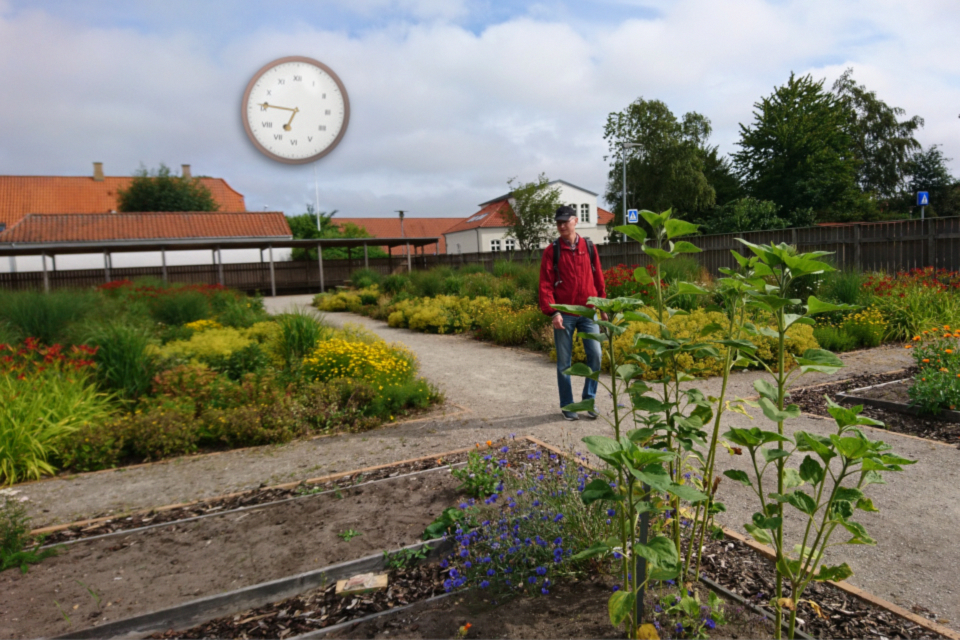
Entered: {"hour": 6, "minute": 46}
